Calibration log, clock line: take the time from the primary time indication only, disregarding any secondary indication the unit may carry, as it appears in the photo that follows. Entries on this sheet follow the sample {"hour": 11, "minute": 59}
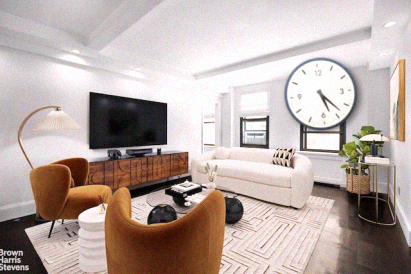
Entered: {"hour": 5, "minute": 23}
